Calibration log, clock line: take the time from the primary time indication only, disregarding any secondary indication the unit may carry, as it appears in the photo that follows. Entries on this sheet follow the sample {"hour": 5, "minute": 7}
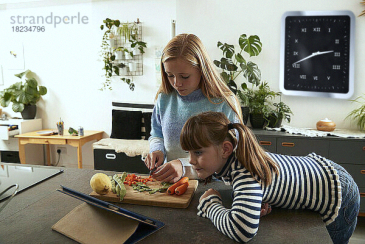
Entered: {"hour": 2, "minute": 41}
